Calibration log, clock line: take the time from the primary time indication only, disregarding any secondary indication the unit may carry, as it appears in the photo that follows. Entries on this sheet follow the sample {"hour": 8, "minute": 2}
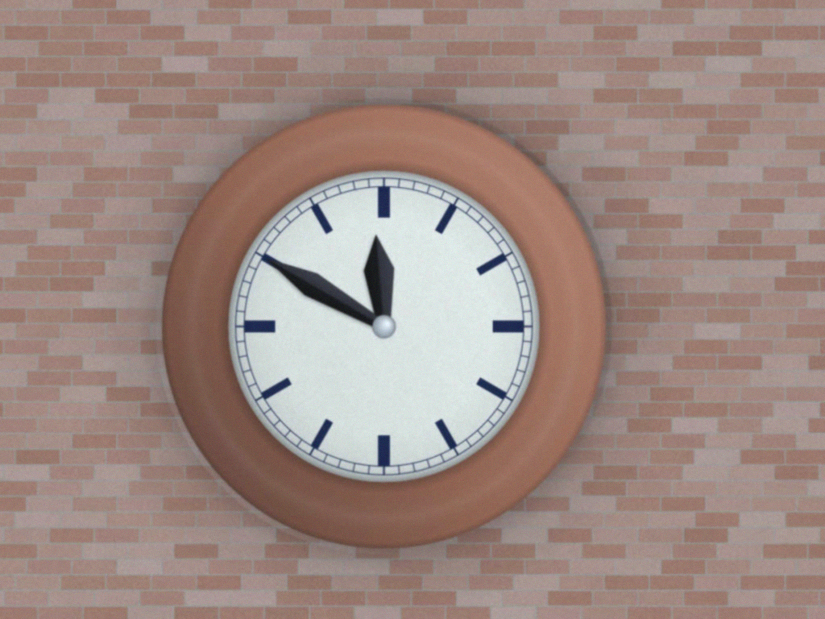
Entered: {"hour": 11, "minute": 50}
